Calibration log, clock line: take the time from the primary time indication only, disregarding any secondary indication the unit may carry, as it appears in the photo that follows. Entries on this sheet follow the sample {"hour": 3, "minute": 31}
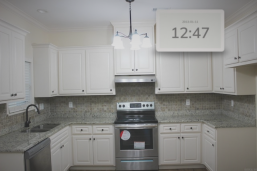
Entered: {"hour": 12, "minute": 47}
